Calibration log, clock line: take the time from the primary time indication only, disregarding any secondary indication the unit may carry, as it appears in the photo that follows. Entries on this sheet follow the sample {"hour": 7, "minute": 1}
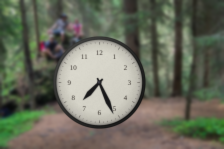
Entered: {"hour": 7, "minute": 26}
